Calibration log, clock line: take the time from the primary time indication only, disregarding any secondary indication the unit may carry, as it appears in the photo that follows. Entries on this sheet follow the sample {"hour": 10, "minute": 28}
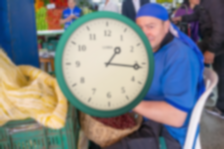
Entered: {"hour": 1, "minute": 16}
